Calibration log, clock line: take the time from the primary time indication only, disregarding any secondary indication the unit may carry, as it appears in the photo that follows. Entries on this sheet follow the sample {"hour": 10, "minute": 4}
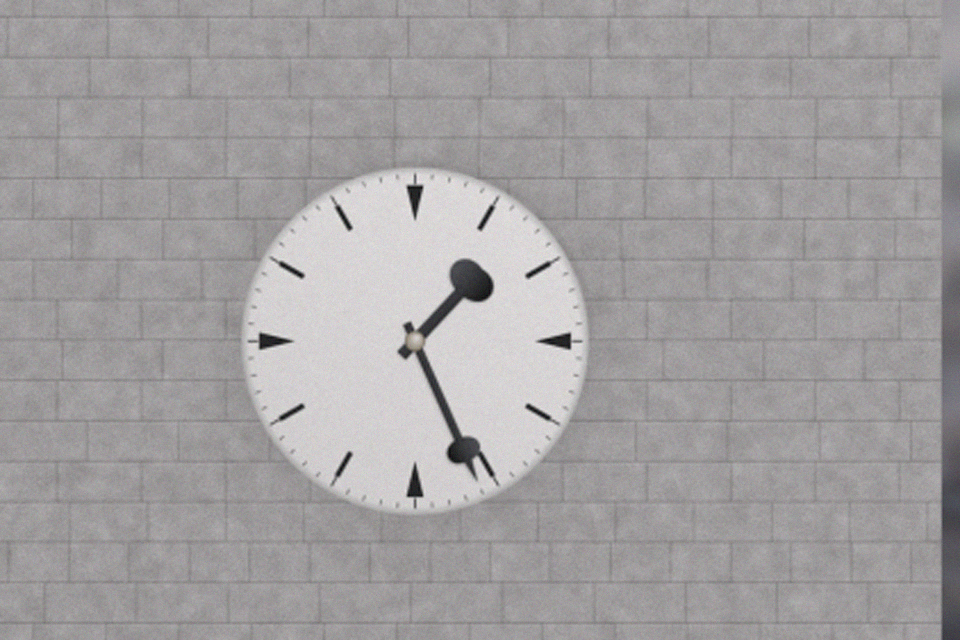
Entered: {"hour": 1, "minute": 26}
